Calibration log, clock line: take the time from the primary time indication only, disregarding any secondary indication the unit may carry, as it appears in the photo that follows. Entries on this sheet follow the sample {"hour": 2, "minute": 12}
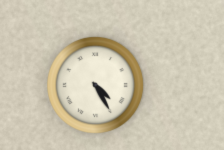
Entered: {"hour": 4, "minute": 25}
